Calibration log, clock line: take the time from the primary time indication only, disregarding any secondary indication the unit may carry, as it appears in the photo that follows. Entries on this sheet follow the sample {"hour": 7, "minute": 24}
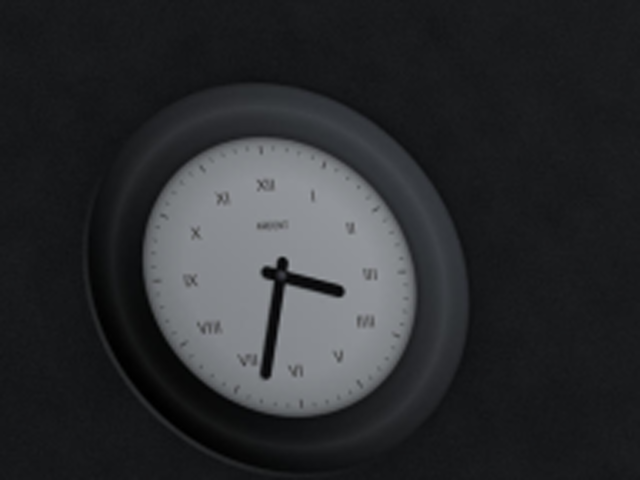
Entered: {"hour": 3, "minute": 33}
